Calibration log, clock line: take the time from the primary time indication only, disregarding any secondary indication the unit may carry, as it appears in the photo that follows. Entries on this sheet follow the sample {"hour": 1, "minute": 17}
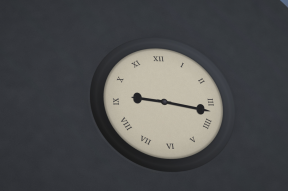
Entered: {"hour": 9, "minute": 17}
